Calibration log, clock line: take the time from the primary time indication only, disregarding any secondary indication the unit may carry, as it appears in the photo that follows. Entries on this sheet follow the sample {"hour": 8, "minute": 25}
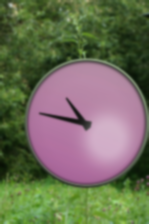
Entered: {"hour": 10, "minute": 47}
